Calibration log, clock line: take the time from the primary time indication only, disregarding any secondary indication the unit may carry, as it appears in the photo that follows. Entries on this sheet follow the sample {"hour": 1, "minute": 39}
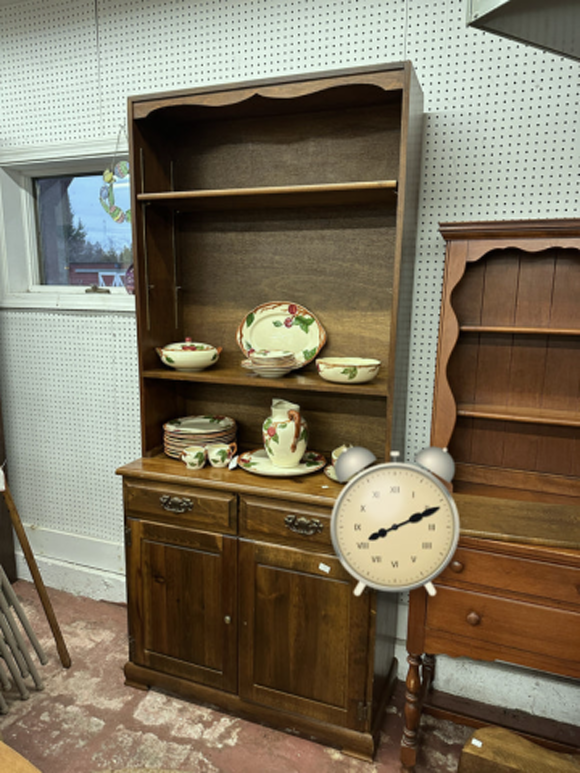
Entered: {"hour": 8, "minute": 11}
